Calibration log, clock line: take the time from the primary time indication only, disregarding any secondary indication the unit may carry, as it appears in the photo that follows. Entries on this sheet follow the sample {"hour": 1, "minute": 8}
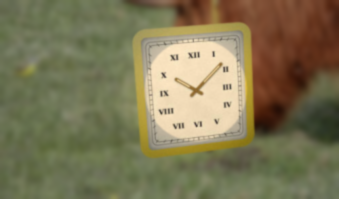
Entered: {"hour": 10, "minute": 8}
